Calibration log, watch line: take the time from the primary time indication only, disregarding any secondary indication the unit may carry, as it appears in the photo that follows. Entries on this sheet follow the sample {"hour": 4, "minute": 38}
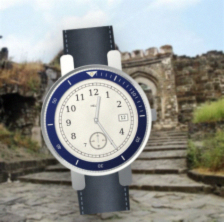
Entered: {"hour": 12, "minute": 25}
